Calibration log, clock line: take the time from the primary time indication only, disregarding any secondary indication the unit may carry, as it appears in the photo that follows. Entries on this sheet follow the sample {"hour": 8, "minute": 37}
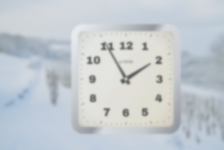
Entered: {"hour": 1, "minute": 55}
